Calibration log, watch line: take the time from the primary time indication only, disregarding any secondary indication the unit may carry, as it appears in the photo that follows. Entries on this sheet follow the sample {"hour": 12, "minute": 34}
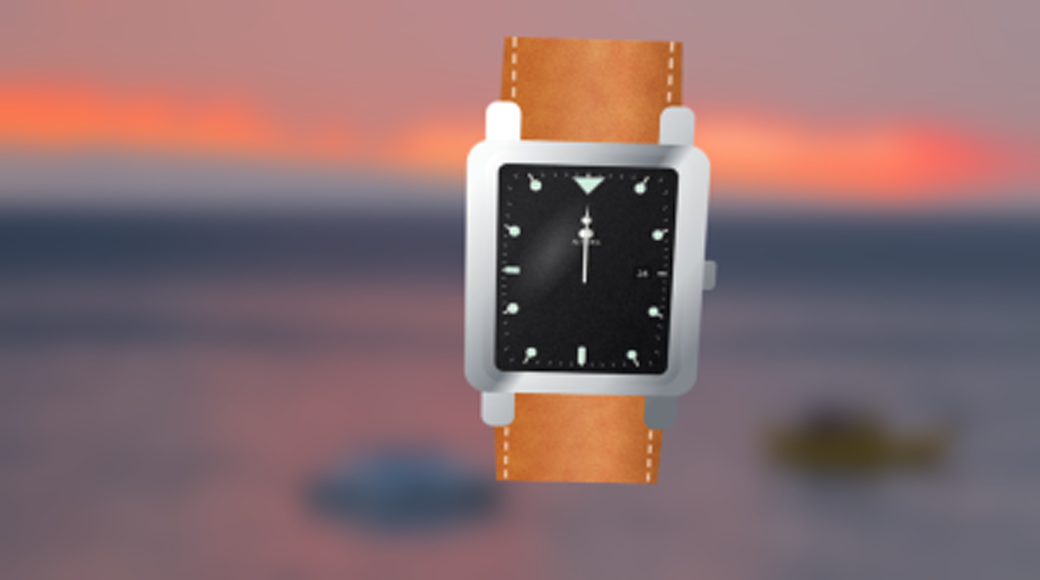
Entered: {"hour": 12, "minute": 0}
